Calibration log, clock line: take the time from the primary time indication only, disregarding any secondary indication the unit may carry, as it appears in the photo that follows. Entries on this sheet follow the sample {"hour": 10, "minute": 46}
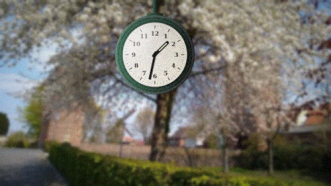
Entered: {"hour": 1, "minute": 32}
